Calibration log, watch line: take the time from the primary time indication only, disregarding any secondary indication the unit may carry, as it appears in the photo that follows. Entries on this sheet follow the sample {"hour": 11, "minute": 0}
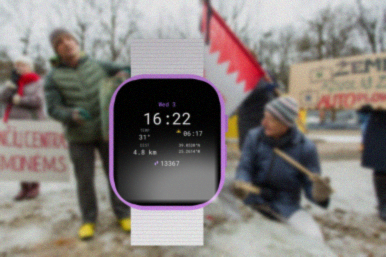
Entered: {"hour": 16, "minute": 22}
